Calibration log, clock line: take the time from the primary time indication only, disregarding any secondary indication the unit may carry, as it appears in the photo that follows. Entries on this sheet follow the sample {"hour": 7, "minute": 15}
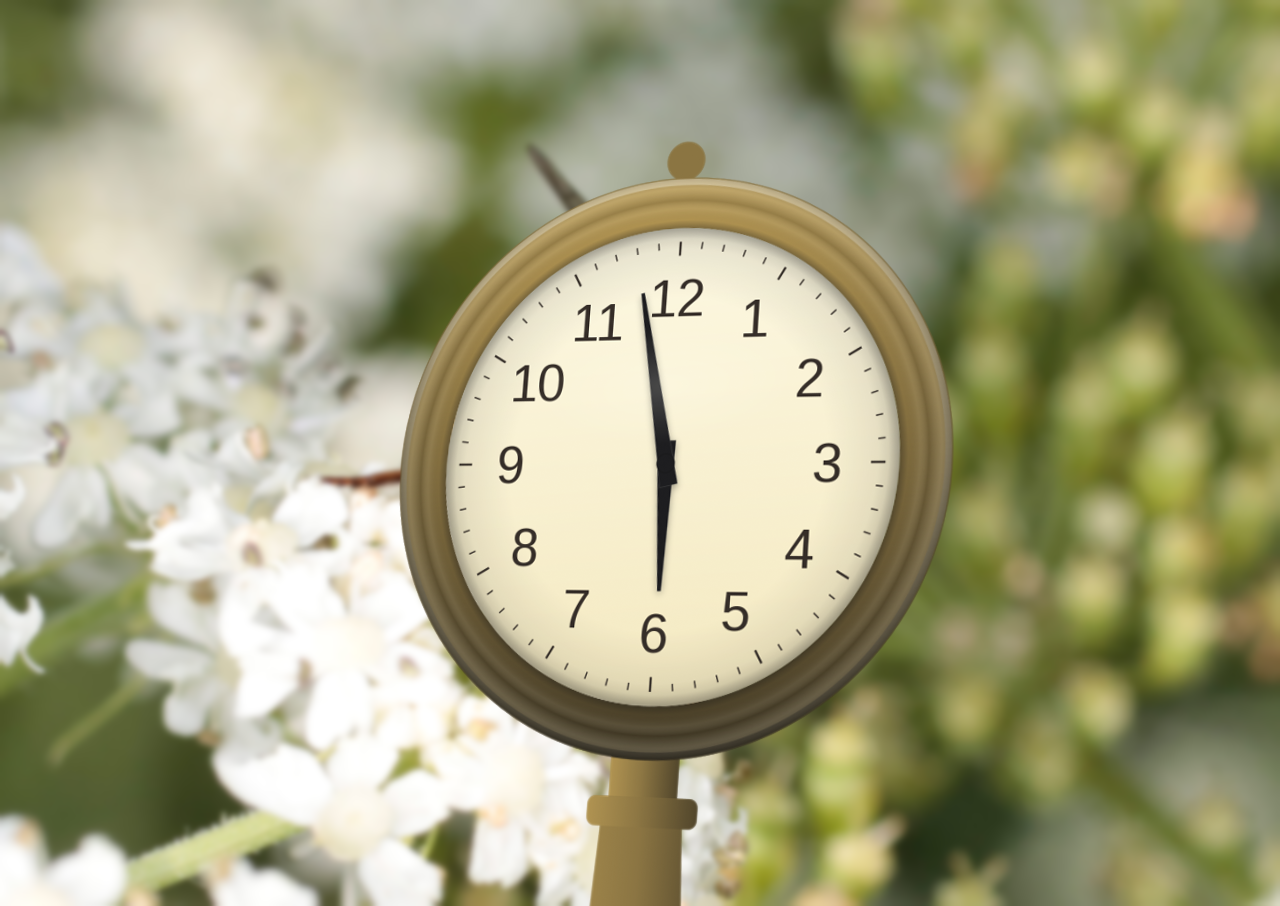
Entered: {"hour": 5, "minute": 58}
